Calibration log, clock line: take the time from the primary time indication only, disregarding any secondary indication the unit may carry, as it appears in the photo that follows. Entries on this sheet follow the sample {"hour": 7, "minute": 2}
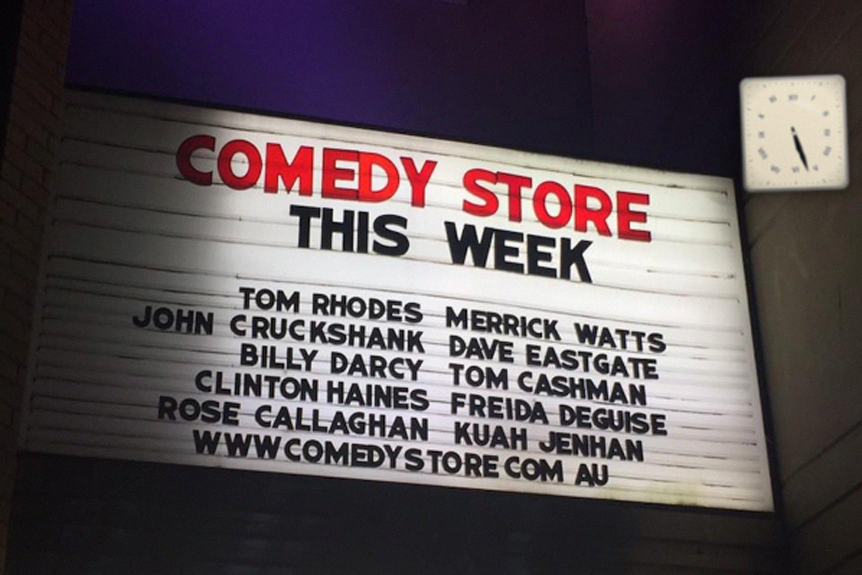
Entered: {"hour": 5, "minute": 27}
